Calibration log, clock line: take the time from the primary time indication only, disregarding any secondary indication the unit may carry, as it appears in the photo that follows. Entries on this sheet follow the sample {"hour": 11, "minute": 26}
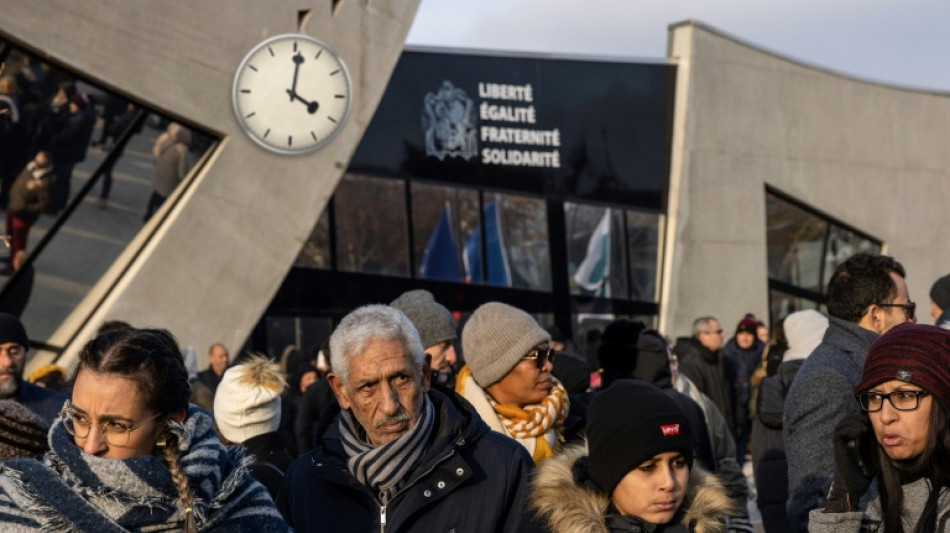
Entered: {"hour": 4, "minute": 1}
